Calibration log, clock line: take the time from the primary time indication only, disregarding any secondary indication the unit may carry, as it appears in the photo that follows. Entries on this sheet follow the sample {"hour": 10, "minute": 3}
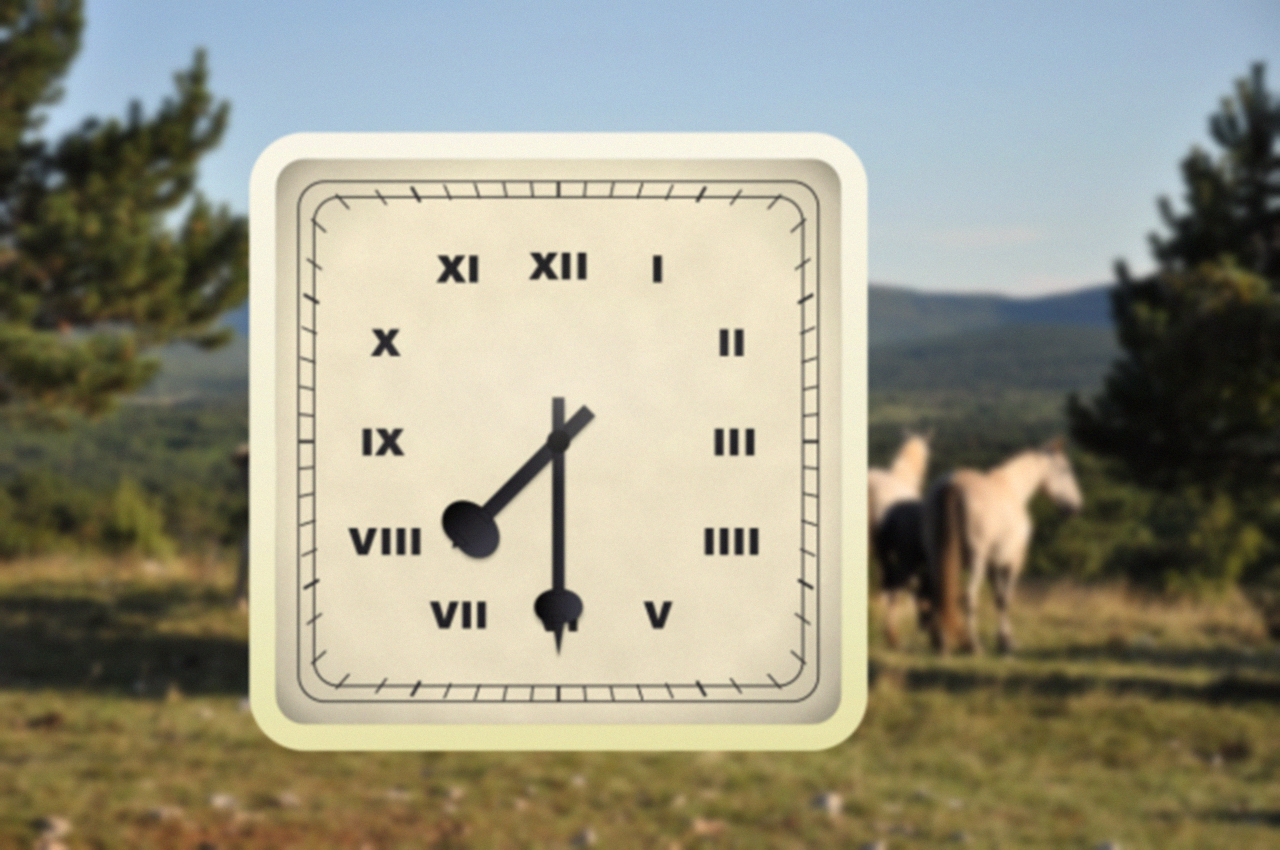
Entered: {"hour": 7, "minute": 30}
